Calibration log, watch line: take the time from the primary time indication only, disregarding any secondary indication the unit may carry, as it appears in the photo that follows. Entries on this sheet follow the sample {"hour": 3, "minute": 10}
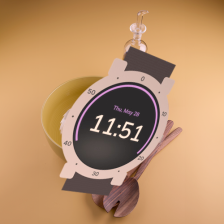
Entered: {"hour": 11, "minute": 51}
